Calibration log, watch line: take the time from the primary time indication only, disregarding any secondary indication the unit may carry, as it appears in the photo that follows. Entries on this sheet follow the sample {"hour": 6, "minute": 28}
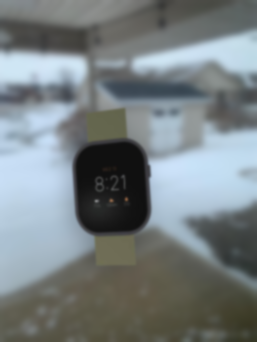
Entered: {"hour": 8, "minute": 21}
